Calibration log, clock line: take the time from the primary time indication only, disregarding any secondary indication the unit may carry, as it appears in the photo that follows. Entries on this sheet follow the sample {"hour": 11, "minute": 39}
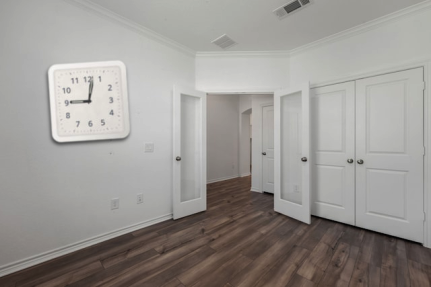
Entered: {"hour": 9, "minute": 2}
